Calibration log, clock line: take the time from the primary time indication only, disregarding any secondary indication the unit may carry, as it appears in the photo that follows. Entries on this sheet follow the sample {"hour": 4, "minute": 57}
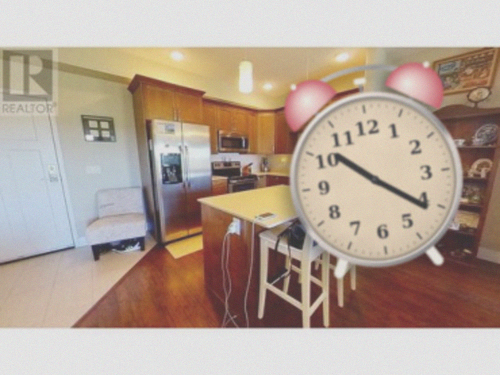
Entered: {"hour": 10, "minute": 21}
